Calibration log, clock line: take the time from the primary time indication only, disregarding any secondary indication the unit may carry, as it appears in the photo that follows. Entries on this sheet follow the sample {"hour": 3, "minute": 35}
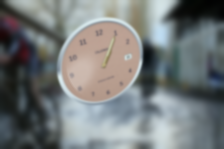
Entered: {"hour": 1, "minute": 5}
